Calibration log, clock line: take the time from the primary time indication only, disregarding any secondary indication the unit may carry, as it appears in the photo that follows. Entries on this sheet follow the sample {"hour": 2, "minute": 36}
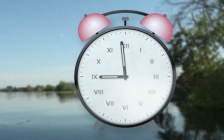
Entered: {"hour": 8, "minute": 59}
